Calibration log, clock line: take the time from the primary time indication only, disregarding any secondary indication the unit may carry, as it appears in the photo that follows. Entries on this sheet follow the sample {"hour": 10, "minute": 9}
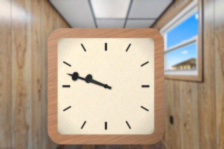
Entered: {"hour": 9, "minute": 48}
